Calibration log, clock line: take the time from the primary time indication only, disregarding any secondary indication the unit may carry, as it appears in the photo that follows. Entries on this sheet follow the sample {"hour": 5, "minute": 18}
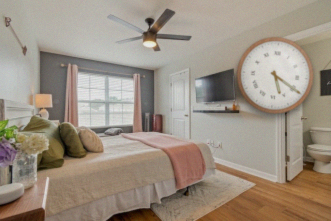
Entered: {"hour": 5, "minute": 20}
